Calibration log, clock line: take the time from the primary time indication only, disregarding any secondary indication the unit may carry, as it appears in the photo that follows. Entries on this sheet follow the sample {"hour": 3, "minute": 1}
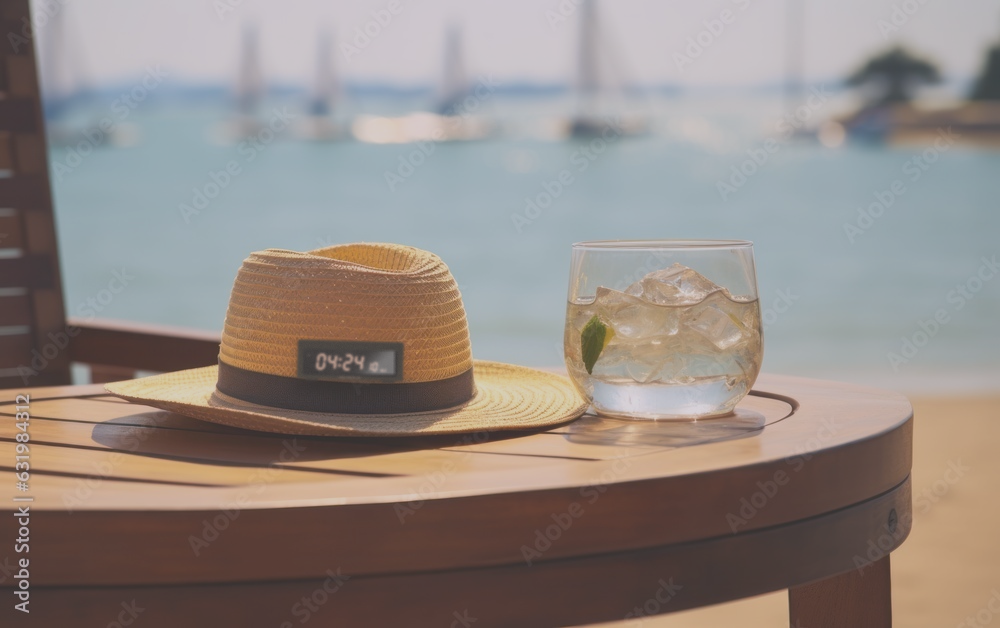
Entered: {"hour": 4, "minute": 24}
